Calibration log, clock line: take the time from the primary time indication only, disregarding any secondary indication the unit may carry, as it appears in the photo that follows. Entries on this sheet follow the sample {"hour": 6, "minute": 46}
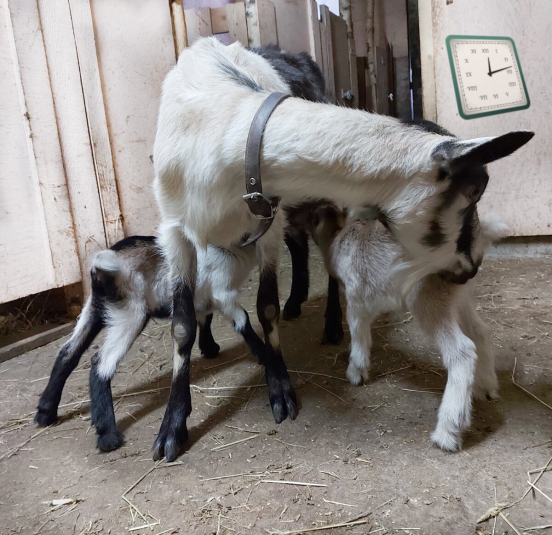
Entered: {"hour": 12, "minute": 13}
